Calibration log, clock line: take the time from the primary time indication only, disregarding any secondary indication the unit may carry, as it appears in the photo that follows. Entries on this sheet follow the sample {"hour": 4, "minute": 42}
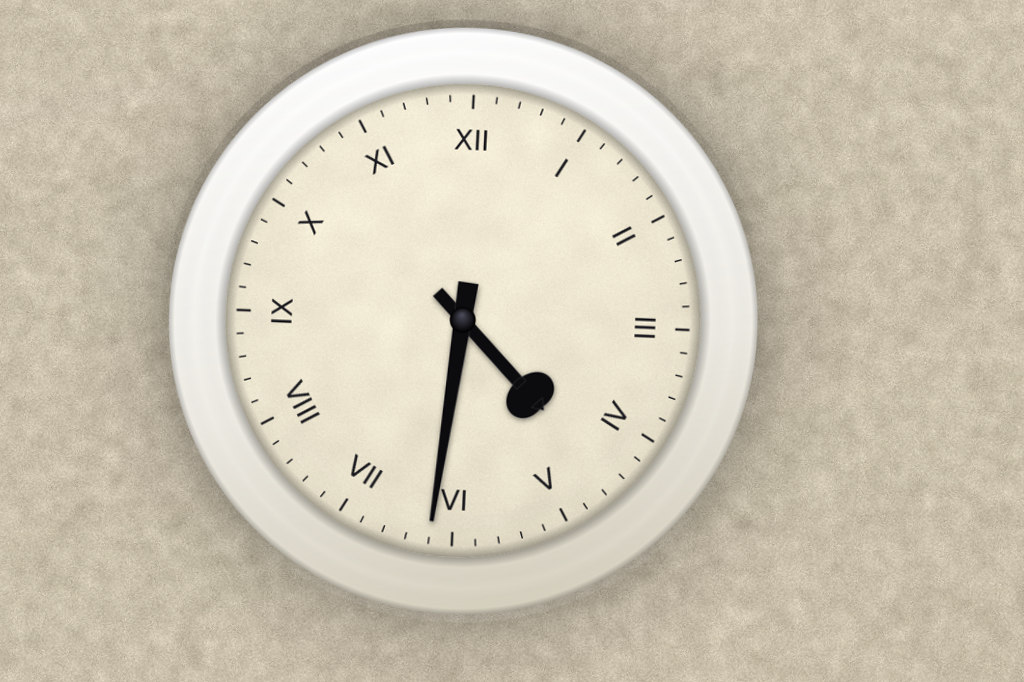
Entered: {"hour": 4, "minute": 31}
